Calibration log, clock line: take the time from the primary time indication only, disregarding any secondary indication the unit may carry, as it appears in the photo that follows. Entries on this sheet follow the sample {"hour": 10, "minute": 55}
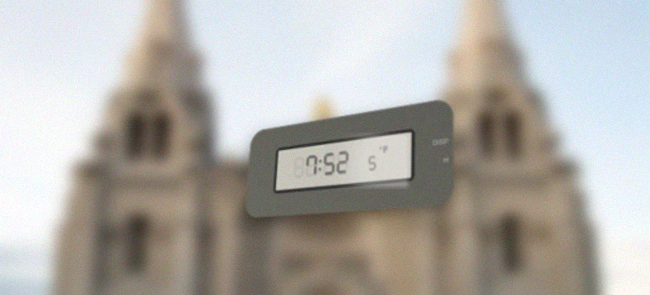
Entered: {"hour": 7, "minute": 52}
